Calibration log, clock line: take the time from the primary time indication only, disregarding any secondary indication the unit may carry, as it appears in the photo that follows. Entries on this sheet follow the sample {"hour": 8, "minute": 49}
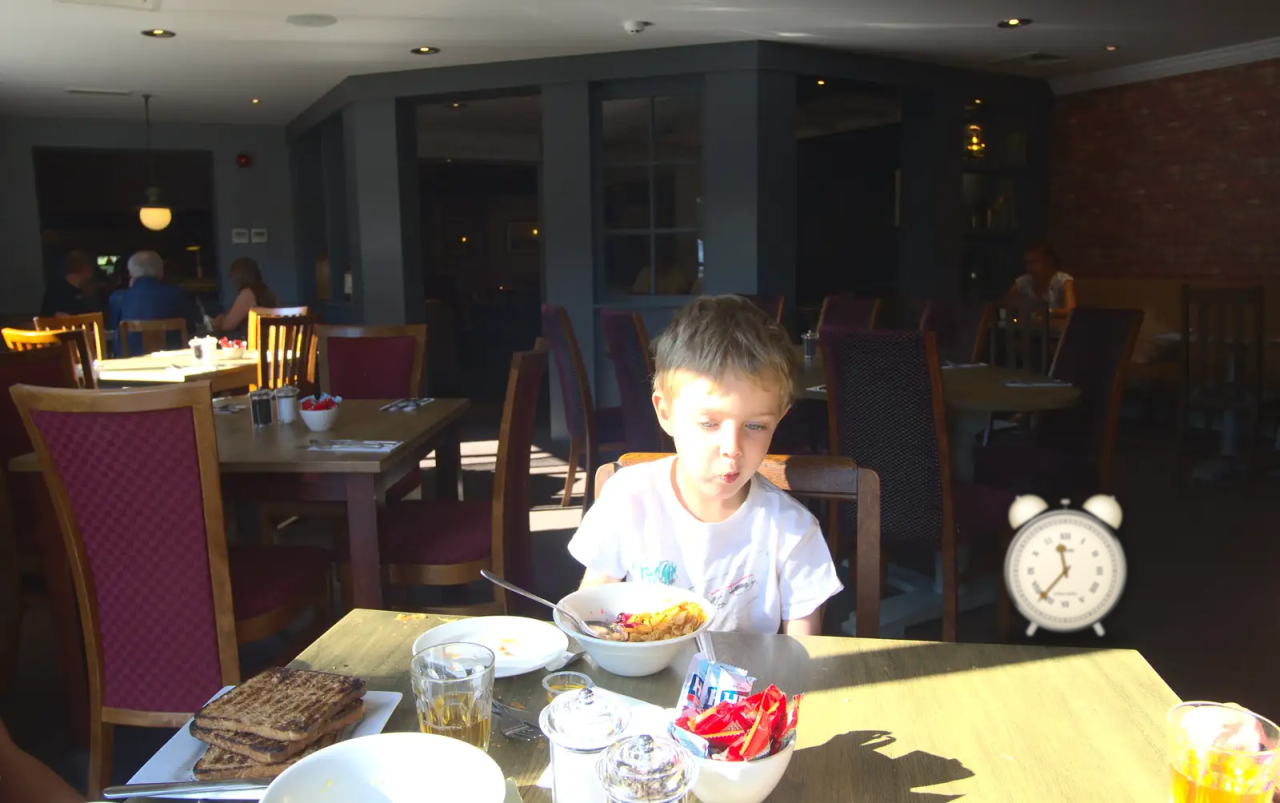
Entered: {"hour": 11, "minute": 37}
